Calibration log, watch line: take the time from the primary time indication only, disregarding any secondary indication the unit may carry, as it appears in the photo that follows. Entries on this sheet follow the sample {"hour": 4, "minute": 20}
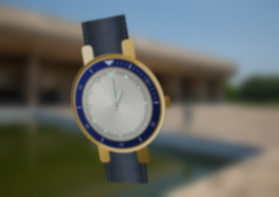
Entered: {"hour": 1, "minute": 0}
